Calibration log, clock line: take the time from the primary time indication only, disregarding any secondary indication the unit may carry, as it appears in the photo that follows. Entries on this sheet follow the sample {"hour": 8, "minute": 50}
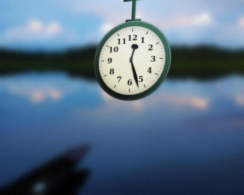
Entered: {"hour": 12, "minute": 27}
